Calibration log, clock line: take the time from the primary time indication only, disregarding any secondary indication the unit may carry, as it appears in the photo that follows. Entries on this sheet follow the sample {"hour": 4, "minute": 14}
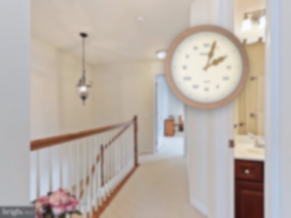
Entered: {"hour": 2, "minute": 3}
